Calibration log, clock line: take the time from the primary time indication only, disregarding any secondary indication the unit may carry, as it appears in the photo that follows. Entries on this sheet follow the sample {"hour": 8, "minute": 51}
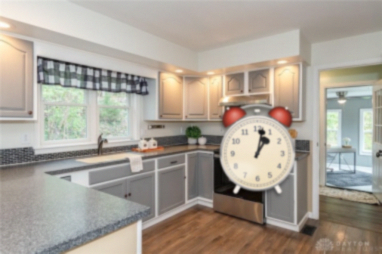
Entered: {"hour": 1, "minute": 2}
